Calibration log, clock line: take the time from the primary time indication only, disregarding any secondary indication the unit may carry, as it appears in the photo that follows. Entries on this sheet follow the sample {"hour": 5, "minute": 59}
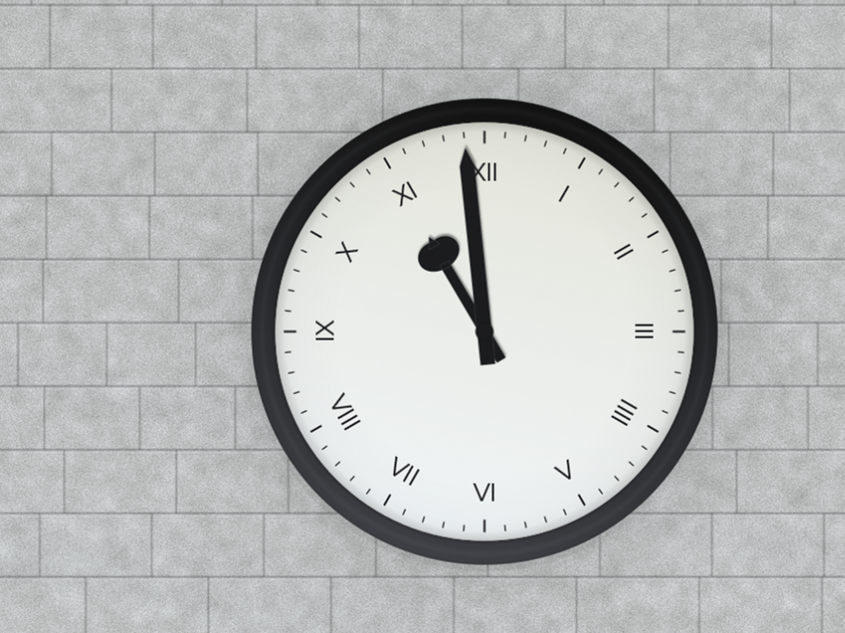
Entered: {"hour": 10, "minute": 59}
